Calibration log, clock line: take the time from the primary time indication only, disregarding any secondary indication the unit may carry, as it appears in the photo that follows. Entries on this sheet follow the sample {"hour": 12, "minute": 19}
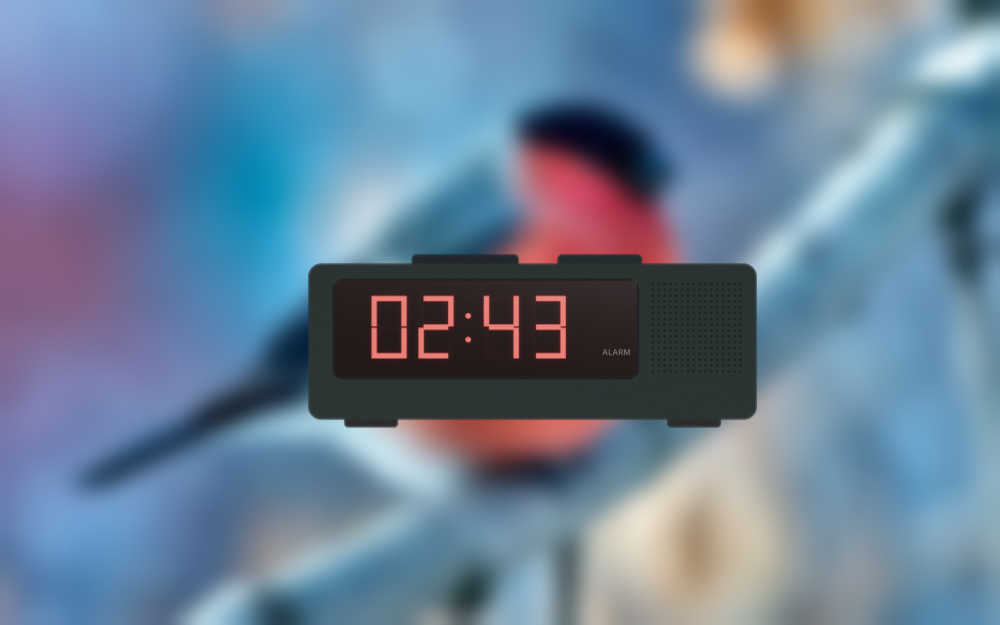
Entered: {"hour": 2, "minute": 43}
